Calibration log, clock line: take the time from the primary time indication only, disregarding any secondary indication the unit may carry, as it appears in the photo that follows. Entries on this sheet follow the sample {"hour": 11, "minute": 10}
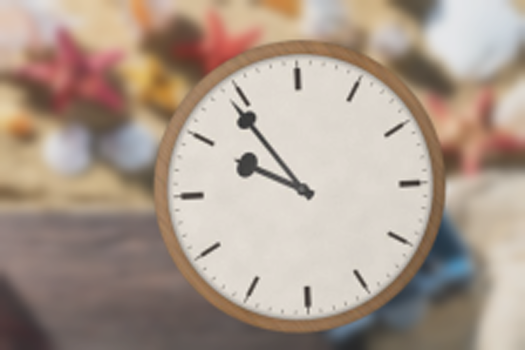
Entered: {"hour": 9, "minute": 54}
